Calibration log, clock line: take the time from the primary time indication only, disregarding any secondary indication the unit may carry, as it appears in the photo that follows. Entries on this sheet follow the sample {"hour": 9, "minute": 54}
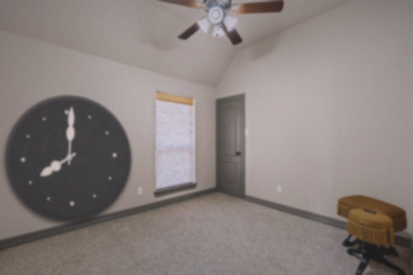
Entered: {"hour": 8, "minute": 1}
